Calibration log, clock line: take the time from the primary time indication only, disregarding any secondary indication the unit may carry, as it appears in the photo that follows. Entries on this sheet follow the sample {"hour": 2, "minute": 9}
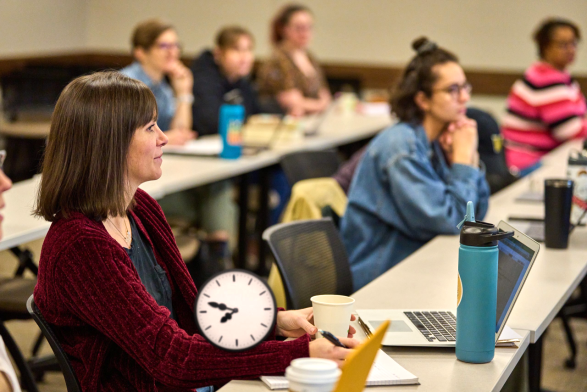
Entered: {"hour": 7, "minute": 48}
